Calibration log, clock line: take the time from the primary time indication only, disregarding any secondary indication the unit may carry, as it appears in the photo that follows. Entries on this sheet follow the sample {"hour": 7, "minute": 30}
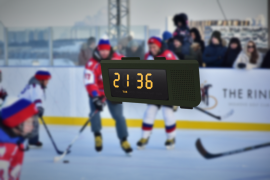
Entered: {"hour": 21, "minute": 36}
